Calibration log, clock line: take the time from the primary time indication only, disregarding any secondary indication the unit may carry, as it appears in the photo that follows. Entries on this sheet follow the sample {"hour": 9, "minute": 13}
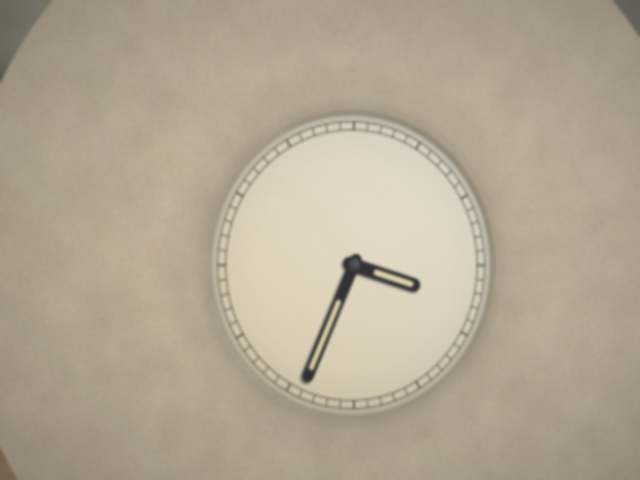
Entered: {"hour": 3, "minute": 34}
